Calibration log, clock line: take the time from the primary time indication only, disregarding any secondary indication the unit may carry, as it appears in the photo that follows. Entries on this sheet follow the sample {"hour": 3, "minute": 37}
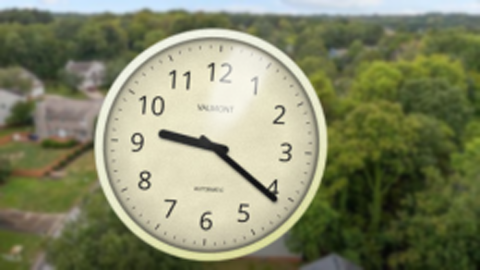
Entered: {"hour": 9, "minute": 21}
